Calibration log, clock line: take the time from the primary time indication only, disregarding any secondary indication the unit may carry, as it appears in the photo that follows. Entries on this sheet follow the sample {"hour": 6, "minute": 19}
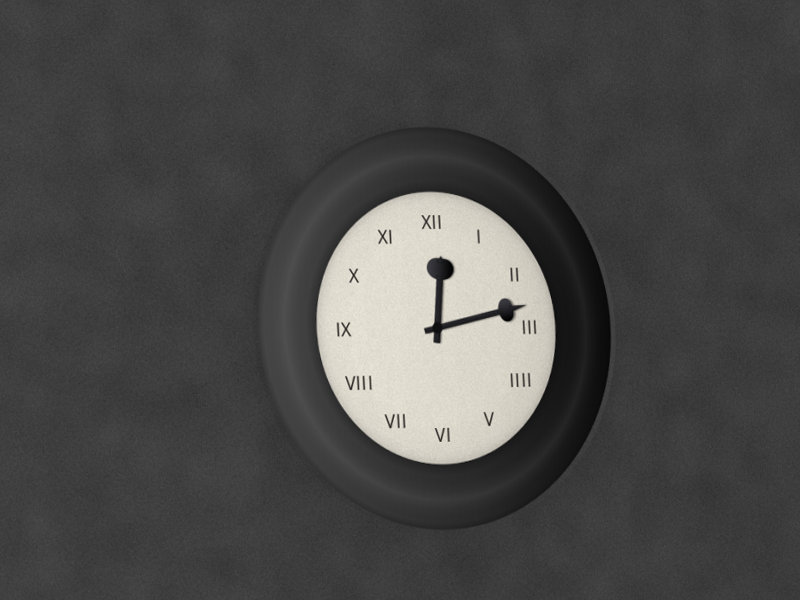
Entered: {"hour": 12, "minute": 13}
